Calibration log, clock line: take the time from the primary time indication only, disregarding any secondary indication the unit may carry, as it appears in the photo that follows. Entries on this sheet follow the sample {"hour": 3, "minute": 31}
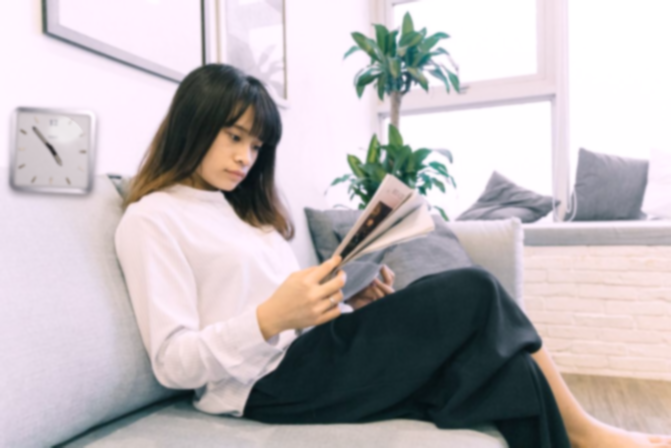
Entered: {"hour": 4, "minute": 53}
